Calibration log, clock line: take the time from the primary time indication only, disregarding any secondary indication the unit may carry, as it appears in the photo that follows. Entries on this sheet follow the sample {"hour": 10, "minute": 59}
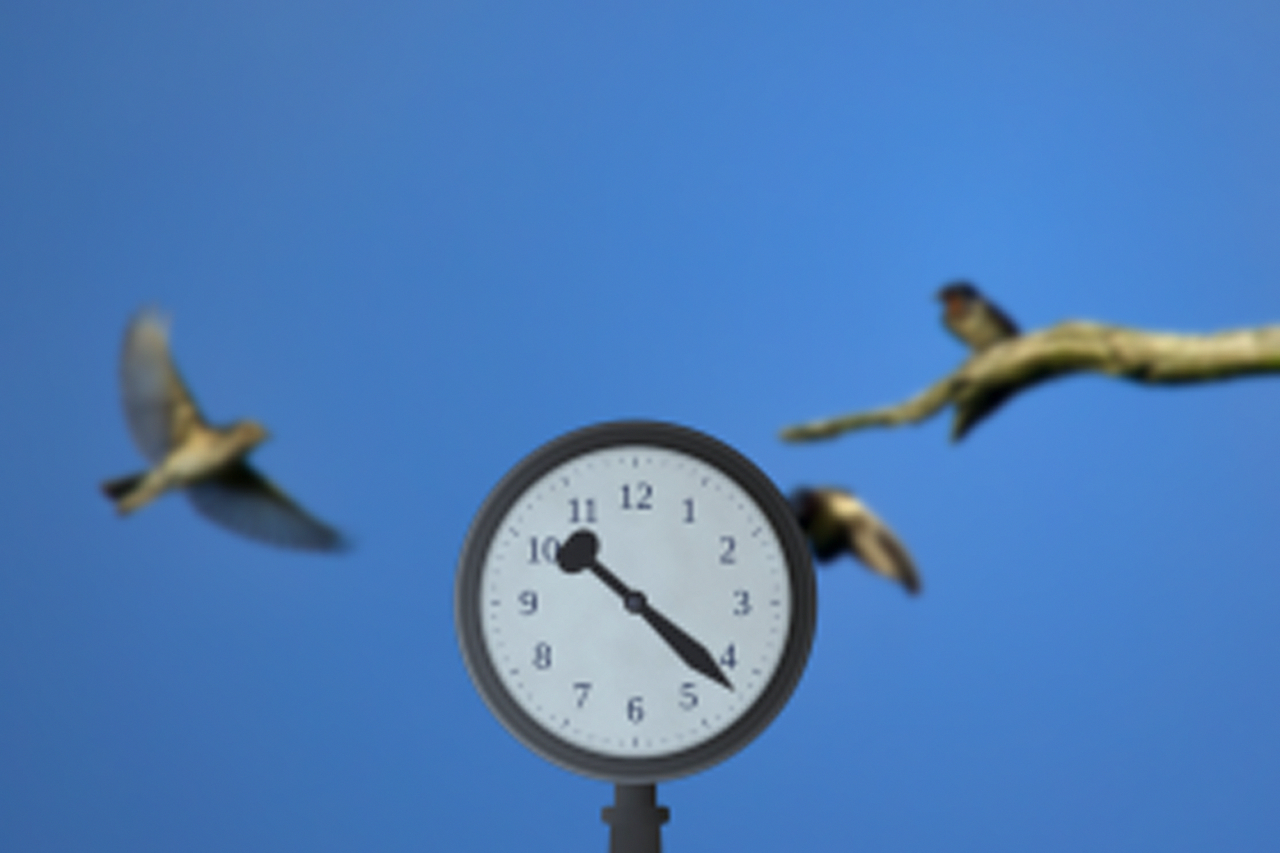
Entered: {"hour": 10, "minute": 22}
